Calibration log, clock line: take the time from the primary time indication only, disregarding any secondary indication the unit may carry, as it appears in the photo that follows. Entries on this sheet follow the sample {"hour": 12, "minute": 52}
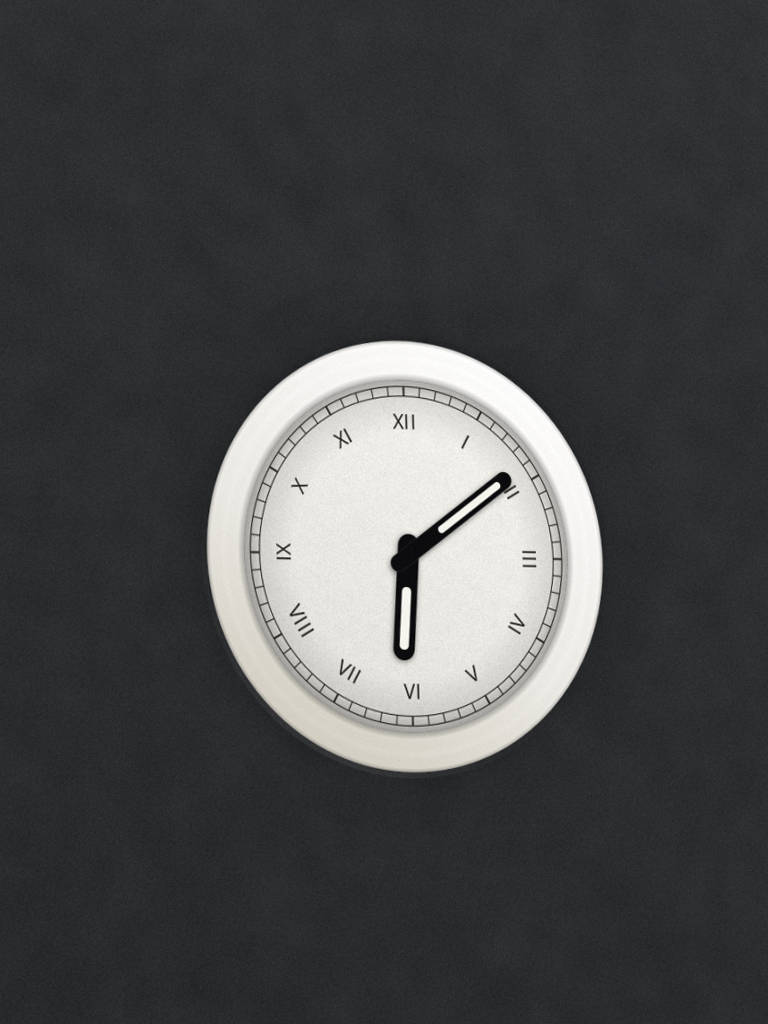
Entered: {"hour": 6, "minute": 9}
